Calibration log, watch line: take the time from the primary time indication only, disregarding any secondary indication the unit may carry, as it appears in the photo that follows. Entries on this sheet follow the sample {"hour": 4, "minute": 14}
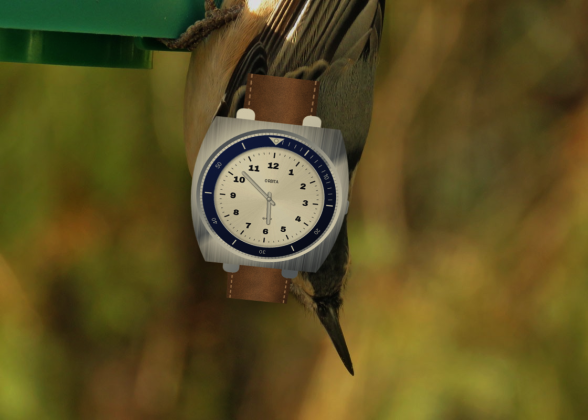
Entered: {"hour": 5, "minute": 52}
